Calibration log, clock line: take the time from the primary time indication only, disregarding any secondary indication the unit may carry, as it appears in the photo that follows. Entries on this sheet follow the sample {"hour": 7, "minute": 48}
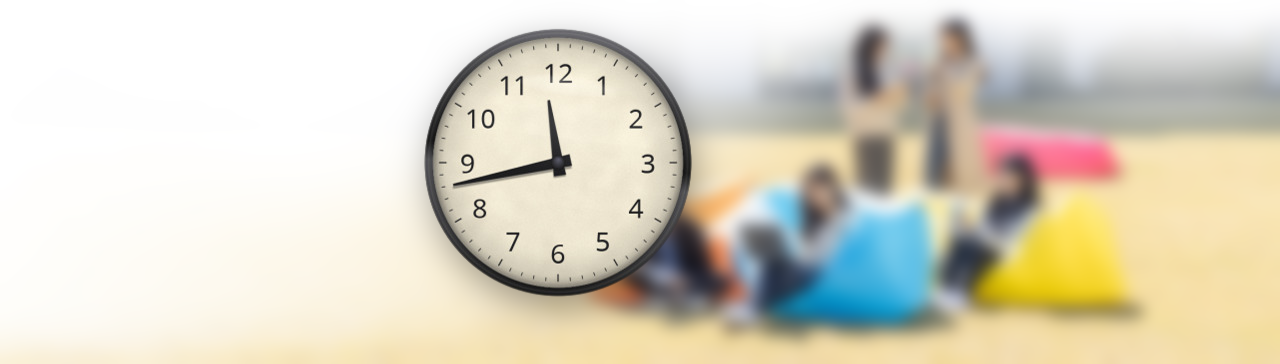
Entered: {"hour": 11, "minute": 43}
